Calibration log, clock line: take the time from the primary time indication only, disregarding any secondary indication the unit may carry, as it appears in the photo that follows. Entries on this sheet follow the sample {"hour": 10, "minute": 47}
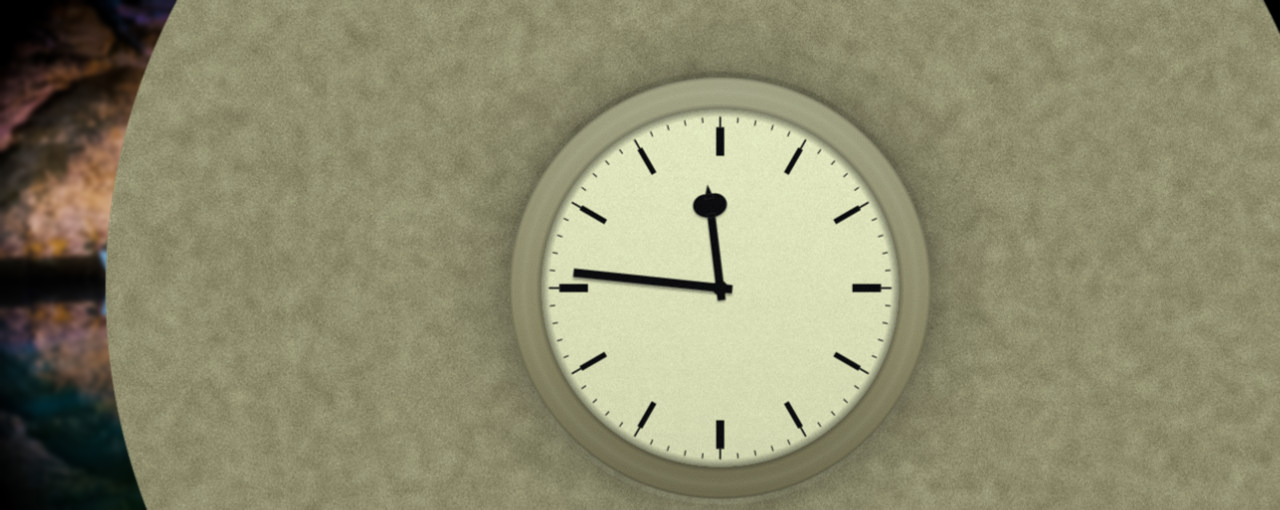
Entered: {"hour": 11, "minute": 46}
